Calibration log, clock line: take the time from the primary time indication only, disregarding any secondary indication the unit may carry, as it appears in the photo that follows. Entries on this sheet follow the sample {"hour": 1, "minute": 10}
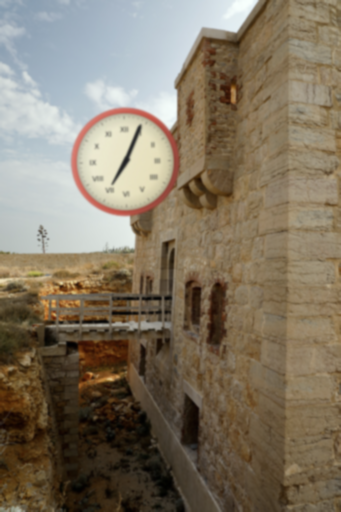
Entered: {"hour": 7, "minute": 4}
